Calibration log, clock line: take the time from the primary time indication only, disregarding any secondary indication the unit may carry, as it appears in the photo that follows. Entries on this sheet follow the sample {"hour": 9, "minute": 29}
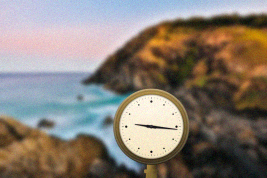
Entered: {"hour": 9, "minute": 16}
